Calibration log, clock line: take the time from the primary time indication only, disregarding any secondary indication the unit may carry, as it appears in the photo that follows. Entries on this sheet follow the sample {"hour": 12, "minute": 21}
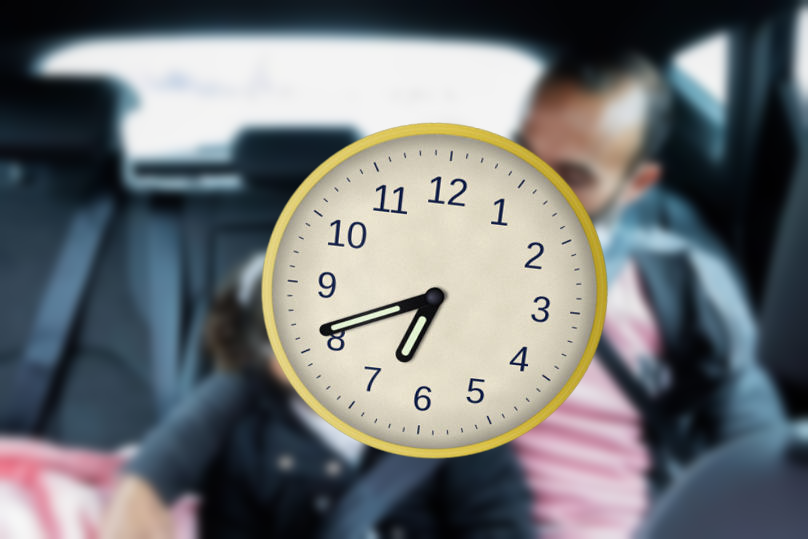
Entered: {"hour": 6, "minute": 41}
